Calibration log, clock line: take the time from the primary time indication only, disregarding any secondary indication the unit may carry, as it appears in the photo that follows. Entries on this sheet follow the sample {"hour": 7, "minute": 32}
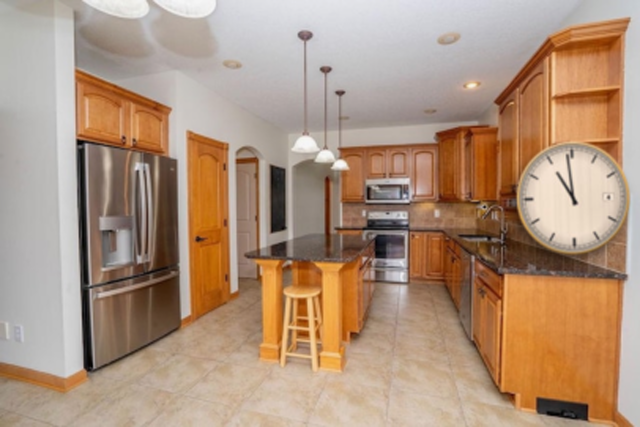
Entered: {"hour": 10, "minute": 59}
